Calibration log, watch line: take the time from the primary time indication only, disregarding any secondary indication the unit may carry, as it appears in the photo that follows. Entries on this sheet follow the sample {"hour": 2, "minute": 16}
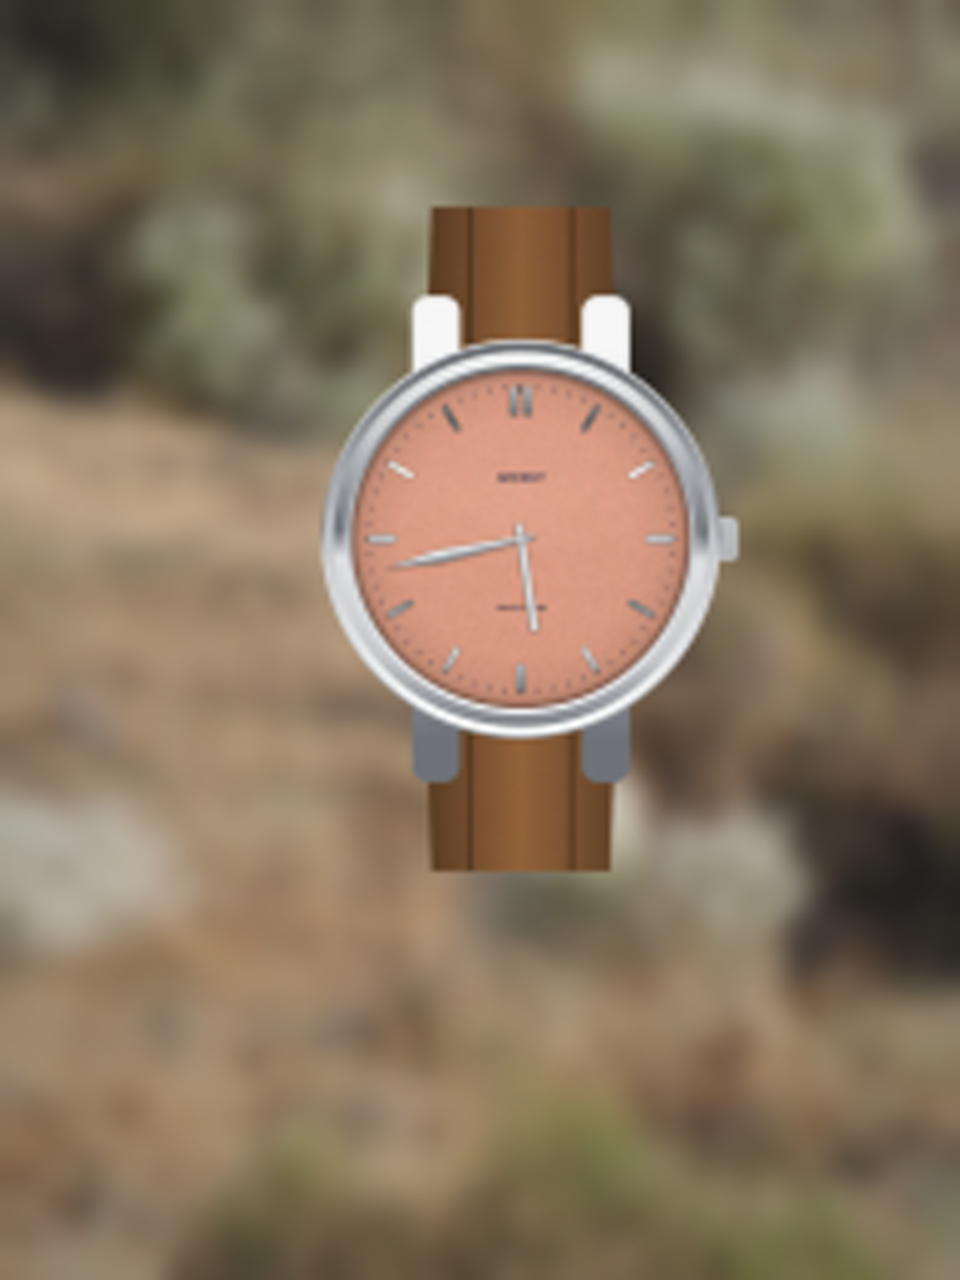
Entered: {"hour": 5, "minute": 43}
